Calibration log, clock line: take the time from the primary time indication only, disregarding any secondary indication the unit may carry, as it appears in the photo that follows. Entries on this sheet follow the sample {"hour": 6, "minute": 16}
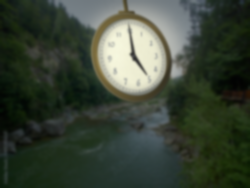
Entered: {"hour": 5, "minute": 0}
